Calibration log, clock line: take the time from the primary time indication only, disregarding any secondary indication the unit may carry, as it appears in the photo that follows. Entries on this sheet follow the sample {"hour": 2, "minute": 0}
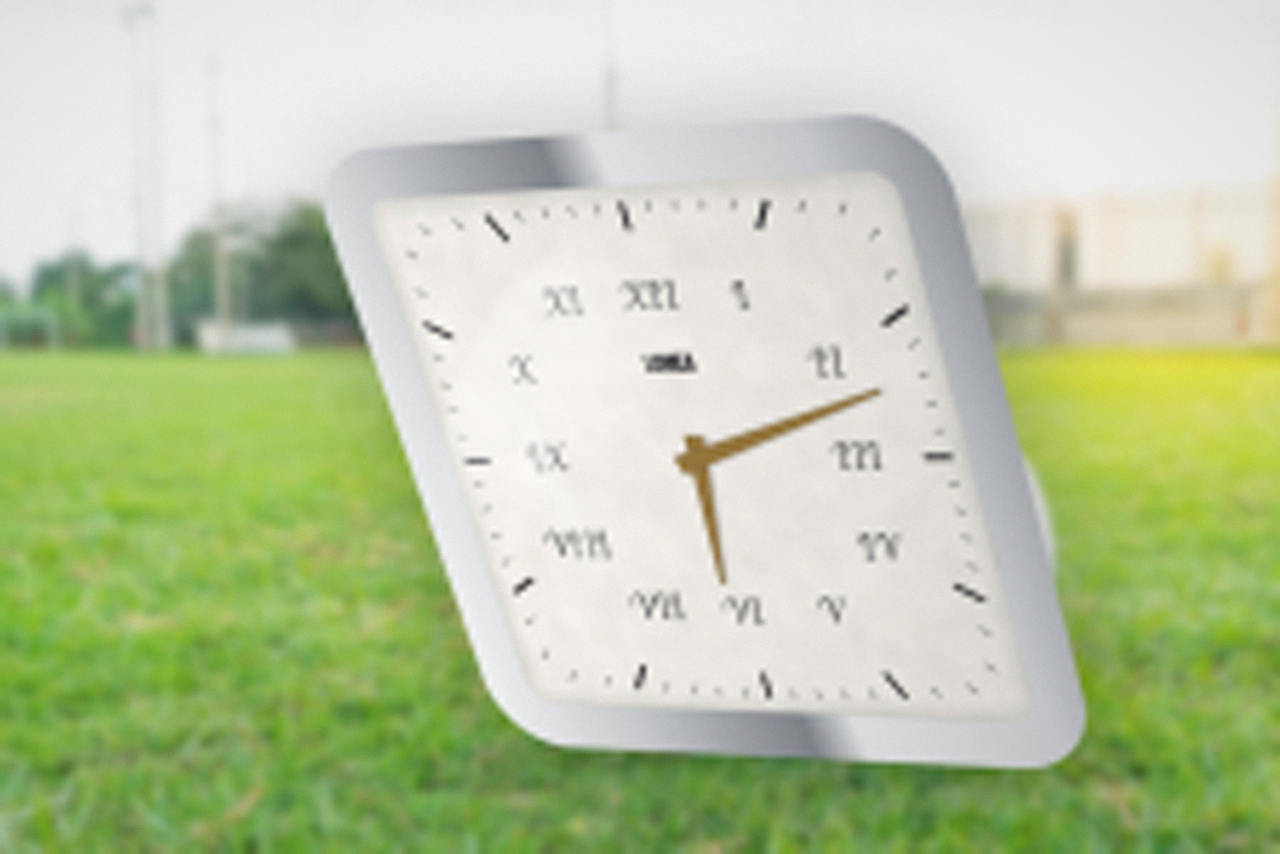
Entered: {"hour": 6, "minute": 12}
